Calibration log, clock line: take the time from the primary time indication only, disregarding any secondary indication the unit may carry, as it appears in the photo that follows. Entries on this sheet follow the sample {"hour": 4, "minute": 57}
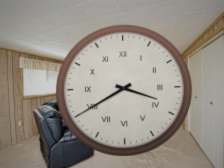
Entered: {"hour": 3, "minute": 40}
